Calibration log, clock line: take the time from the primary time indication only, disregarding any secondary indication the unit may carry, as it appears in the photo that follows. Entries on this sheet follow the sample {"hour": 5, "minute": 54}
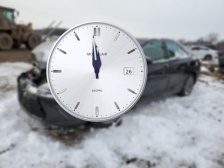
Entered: {"hour": 11, "minute": 59}
